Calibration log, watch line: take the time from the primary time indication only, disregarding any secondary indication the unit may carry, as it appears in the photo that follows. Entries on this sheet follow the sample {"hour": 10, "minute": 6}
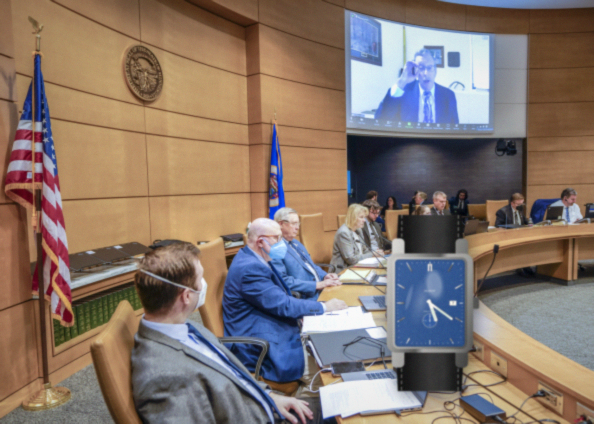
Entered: {"hour": 5, "minute": 21}
